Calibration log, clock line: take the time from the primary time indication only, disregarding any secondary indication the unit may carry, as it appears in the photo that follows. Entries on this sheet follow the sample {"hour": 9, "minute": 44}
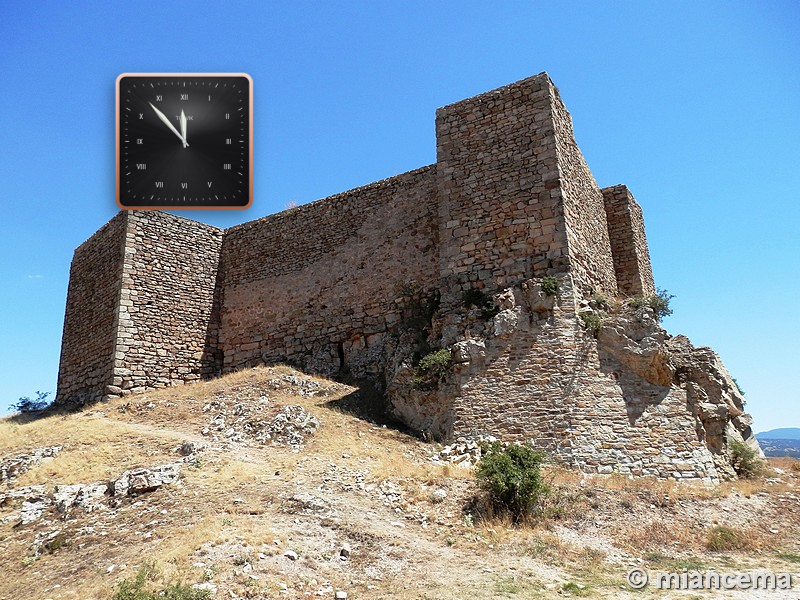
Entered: {"hour": 11, "minute": 53}
